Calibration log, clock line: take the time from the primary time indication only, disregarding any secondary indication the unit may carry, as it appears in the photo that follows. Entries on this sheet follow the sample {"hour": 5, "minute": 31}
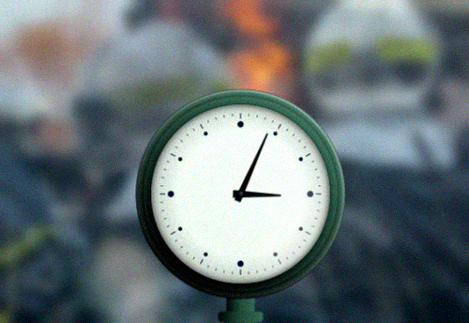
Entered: {"hour": 3, "minute": 4}
